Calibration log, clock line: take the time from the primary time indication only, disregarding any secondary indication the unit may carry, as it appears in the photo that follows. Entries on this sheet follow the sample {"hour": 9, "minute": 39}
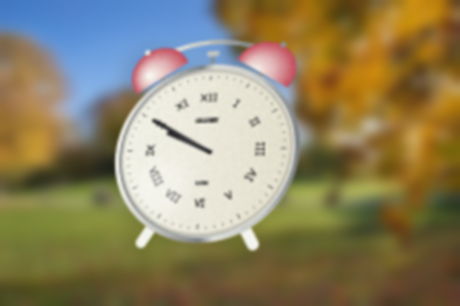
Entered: {"hour": 9, "minute": 50}
